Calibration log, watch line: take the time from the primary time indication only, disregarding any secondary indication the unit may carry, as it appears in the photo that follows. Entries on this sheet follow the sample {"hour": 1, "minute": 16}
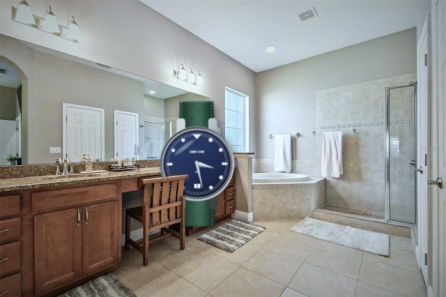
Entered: {"hour": 3, "minute": 28}
